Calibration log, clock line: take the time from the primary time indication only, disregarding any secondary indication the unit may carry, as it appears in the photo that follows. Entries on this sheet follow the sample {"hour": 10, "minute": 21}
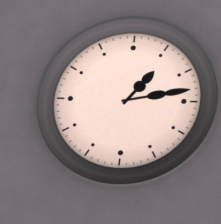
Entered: {"hour": 1, "minute": 13}
